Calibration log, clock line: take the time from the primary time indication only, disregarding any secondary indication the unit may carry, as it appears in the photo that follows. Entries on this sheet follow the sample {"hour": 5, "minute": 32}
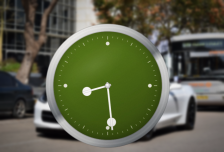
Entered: {"hour": 8, "minute": 29}
